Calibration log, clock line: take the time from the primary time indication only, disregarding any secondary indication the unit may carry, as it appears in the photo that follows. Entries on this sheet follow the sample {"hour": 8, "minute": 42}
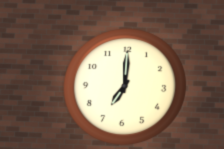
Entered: {"hour": 7, "minute": 0}
